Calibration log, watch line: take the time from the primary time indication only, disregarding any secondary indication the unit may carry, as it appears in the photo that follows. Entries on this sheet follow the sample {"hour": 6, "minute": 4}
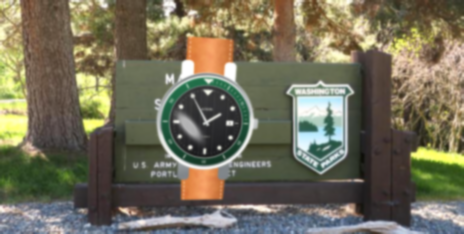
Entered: {"hour": 1, "minute": 55}
